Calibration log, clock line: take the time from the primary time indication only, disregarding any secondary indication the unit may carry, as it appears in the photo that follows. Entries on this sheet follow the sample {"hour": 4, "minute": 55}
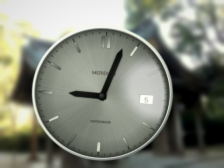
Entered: {"hour": 9, "minute": 3}
